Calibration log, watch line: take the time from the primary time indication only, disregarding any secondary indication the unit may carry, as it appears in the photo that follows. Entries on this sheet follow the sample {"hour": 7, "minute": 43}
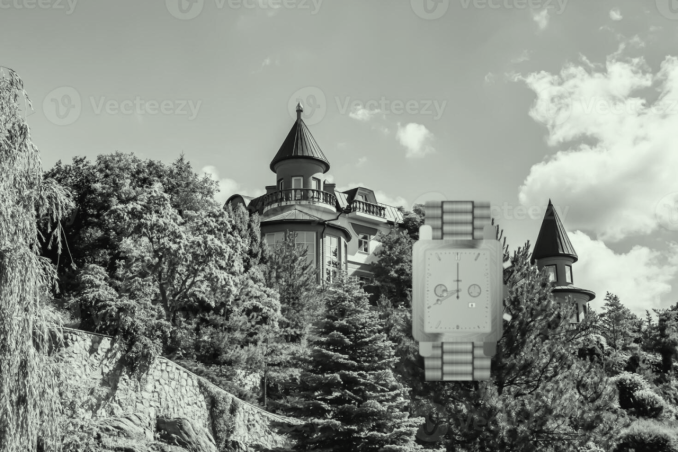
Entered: {"hour": 8, "minute": 40}
